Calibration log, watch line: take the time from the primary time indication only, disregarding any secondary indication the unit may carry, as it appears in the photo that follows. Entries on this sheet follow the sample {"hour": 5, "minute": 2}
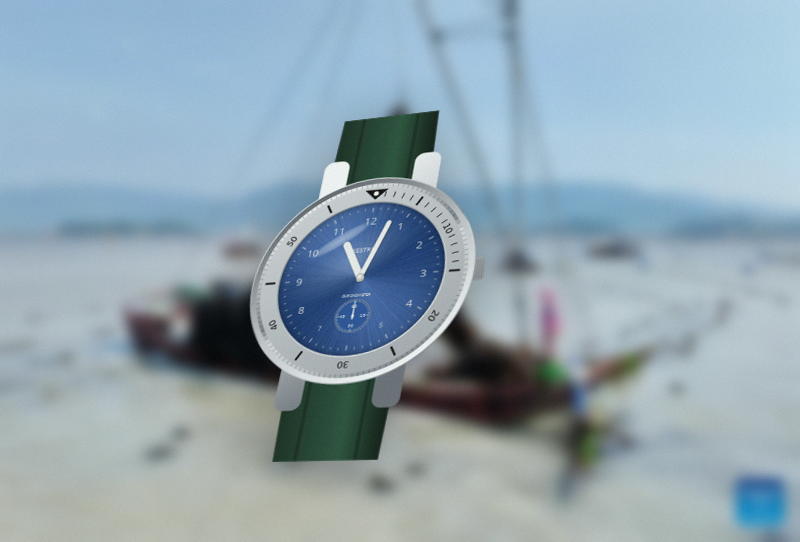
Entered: {"hour": 11, "minute": 3}
